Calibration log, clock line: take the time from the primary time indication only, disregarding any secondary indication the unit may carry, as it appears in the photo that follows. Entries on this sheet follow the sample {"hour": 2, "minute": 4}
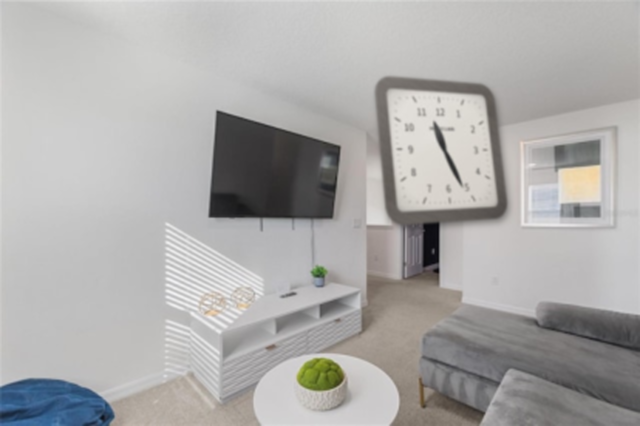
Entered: {"hour": 11, "minute": 26}
